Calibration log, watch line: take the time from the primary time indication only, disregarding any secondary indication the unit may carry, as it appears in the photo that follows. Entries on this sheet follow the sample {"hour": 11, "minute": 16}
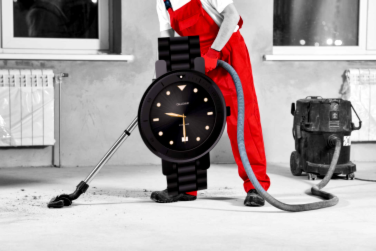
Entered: {"hour": 9, "minute": 30}
